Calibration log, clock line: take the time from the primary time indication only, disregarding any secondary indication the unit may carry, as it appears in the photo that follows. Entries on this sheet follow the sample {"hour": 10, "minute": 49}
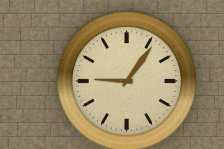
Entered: {"hour": 9, "minute": 6}
